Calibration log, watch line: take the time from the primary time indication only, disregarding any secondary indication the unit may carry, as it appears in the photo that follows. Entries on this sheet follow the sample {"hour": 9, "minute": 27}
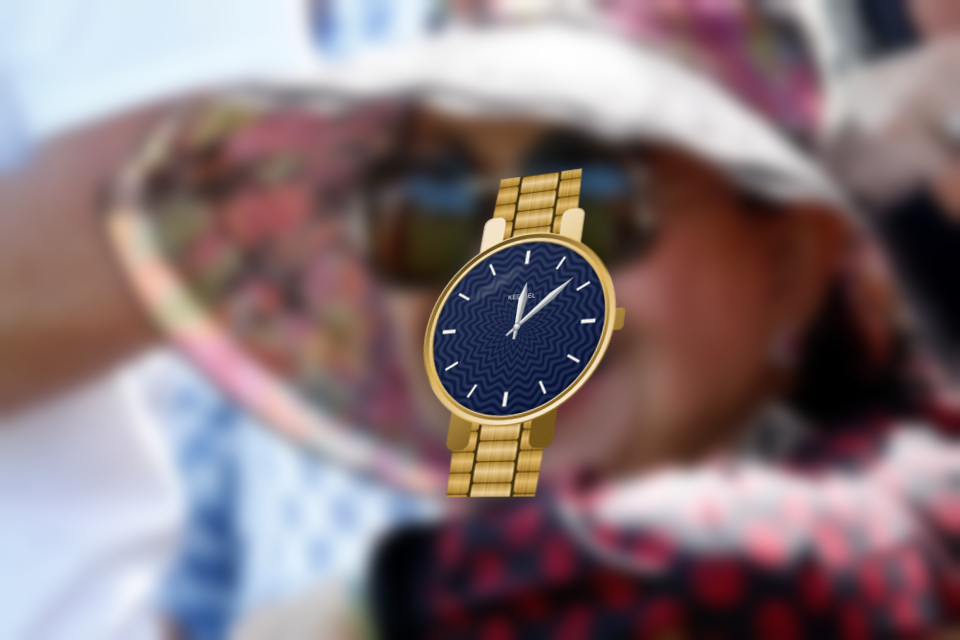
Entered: {"hour": 12, "minute": 8}
